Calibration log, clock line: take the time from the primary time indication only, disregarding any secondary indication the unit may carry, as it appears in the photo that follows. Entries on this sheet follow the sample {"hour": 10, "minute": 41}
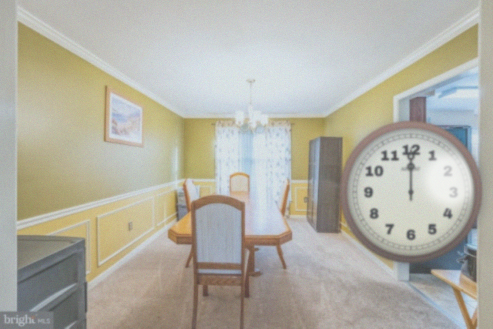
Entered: {"hour": 12, "minute": 0}
